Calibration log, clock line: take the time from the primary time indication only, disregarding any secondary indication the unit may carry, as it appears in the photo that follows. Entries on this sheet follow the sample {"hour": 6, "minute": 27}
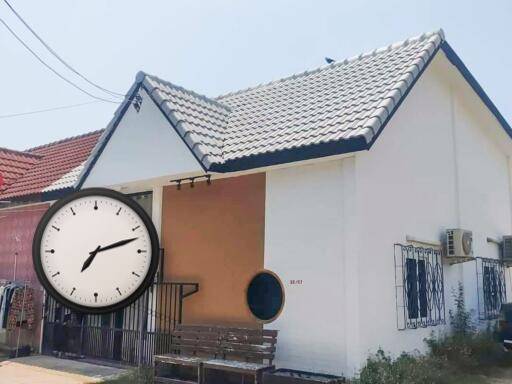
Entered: {"hour": 7, "minute": 12}
